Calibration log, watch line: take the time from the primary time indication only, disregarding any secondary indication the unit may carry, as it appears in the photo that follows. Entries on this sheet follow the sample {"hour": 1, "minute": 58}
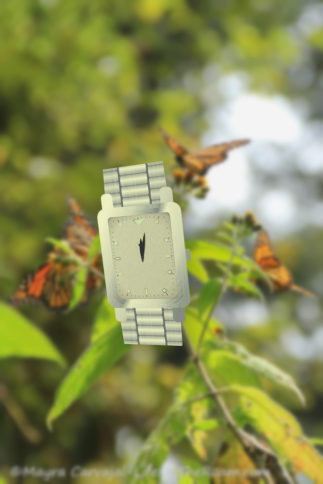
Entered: {"hour": 12, "minute": 2}
